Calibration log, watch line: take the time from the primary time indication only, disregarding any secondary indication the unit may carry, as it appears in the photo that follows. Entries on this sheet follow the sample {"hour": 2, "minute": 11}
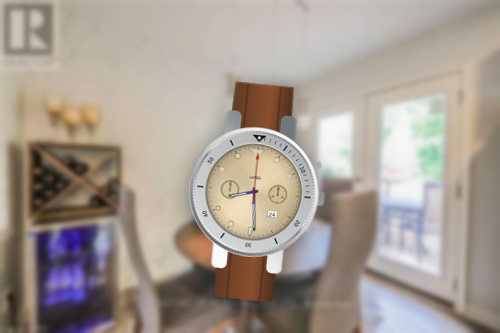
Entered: {"hour": 8, "minute": 29}
